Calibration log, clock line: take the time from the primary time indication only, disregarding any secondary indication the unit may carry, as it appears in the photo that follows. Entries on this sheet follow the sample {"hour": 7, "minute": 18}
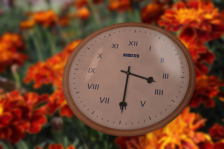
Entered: {"hour": 3, "minute": 30}
